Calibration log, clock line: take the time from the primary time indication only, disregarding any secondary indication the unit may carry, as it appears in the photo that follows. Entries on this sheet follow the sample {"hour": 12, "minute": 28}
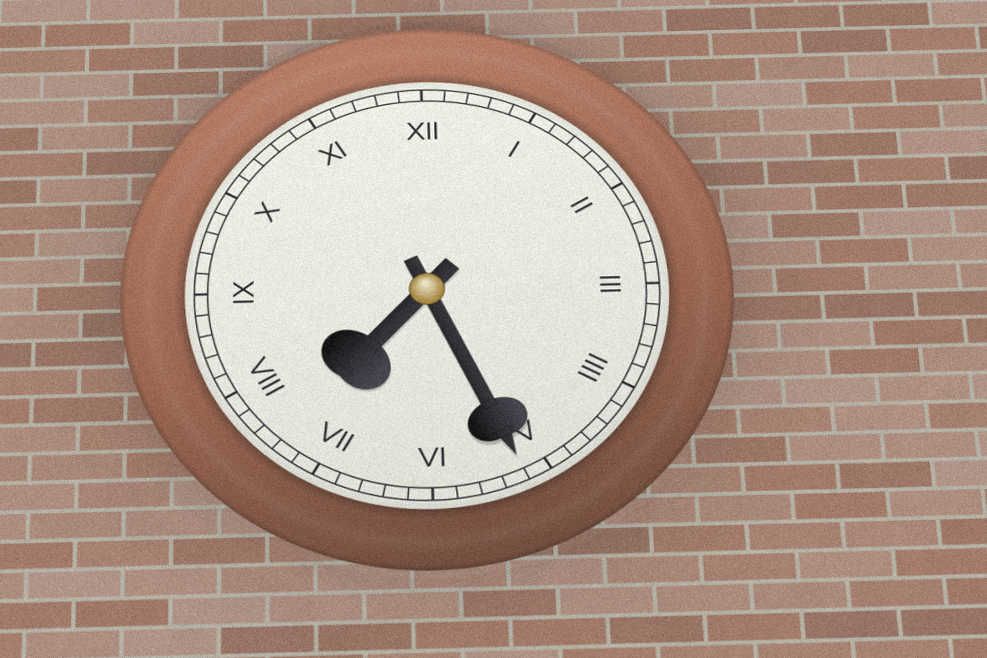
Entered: {"hour": 7, "minute": 26}
